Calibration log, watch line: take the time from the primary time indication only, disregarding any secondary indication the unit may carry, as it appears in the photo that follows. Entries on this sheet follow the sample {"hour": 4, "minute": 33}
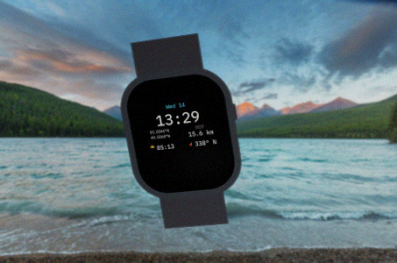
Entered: {"hour": 13, "minute": 29}
